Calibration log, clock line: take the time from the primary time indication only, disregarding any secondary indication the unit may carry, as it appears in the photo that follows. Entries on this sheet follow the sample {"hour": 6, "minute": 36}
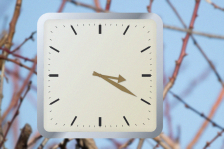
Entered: {"hour": 3, "minute": 20}
